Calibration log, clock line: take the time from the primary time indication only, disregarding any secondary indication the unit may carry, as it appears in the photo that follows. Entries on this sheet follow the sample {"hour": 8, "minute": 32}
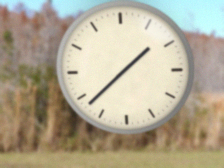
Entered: {"hour": 1, "minute": 38}
